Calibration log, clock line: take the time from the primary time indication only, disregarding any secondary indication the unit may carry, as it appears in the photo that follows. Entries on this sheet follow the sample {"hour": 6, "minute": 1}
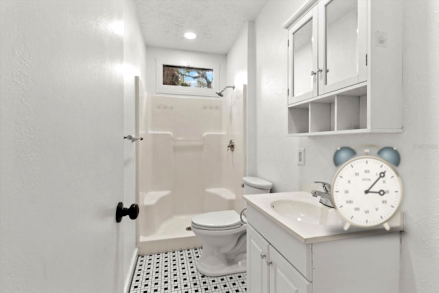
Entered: {"hour": 3, "minute": 7}
